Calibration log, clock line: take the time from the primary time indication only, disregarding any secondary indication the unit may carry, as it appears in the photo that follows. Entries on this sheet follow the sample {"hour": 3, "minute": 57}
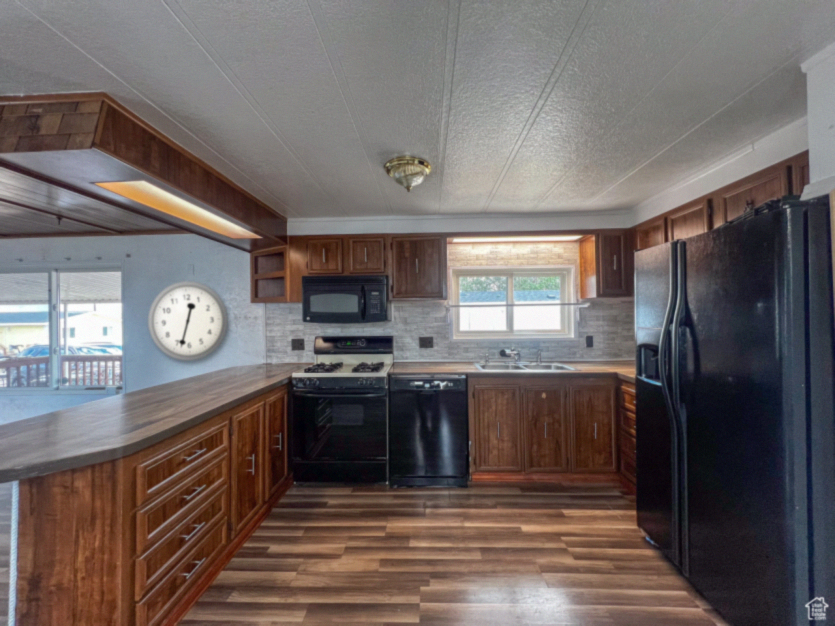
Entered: {"hour": 12, "minute": 33}
